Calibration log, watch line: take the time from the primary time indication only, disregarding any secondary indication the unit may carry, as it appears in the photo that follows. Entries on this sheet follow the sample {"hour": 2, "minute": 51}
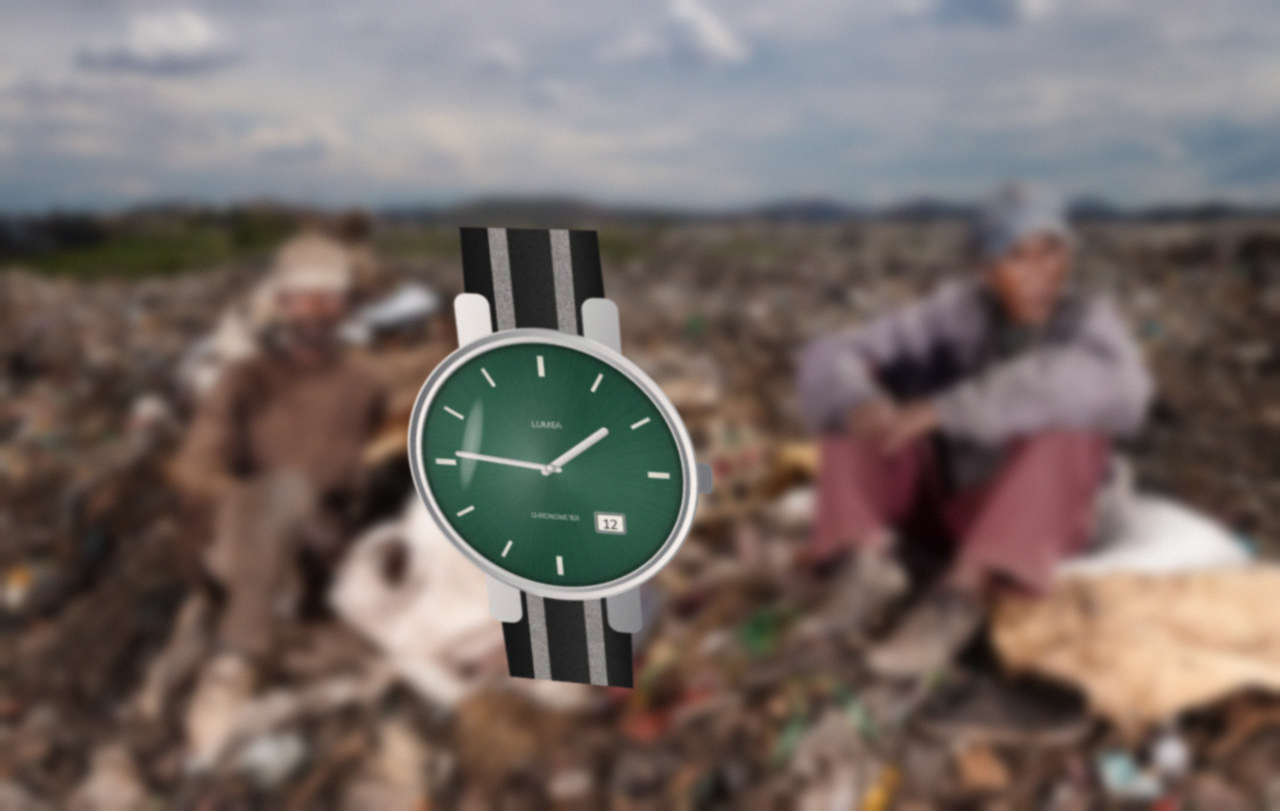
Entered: {"hour": 1, "minute": 46}
